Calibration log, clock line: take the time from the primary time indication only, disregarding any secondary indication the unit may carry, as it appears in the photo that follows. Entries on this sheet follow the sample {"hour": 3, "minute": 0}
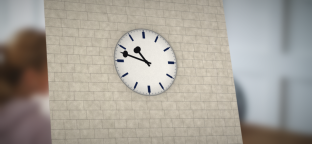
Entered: {"hour": 10, "minute": 48}
